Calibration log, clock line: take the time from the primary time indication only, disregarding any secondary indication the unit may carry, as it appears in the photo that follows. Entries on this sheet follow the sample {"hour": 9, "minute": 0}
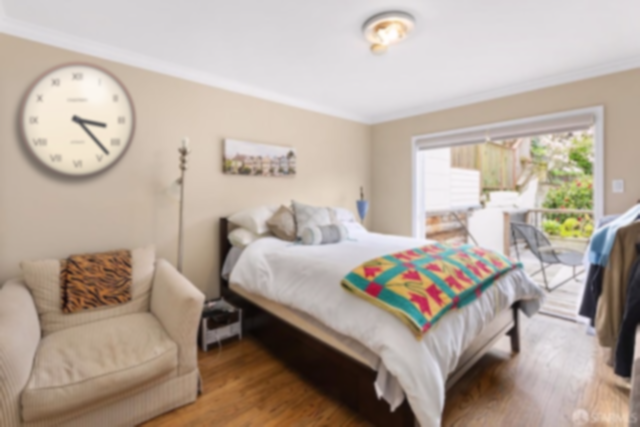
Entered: {"hour": 3, "minute": 23}
